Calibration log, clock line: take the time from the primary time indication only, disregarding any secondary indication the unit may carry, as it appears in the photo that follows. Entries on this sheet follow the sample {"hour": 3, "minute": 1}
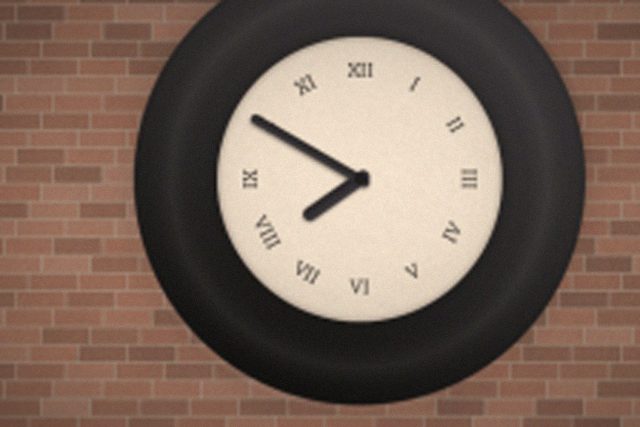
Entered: {"hour": 7, "minute": 50}
